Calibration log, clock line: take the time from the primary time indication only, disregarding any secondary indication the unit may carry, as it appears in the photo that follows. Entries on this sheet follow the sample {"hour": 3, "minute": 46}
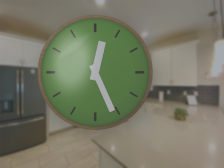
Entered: {"hour": 12, "minute": 26}
